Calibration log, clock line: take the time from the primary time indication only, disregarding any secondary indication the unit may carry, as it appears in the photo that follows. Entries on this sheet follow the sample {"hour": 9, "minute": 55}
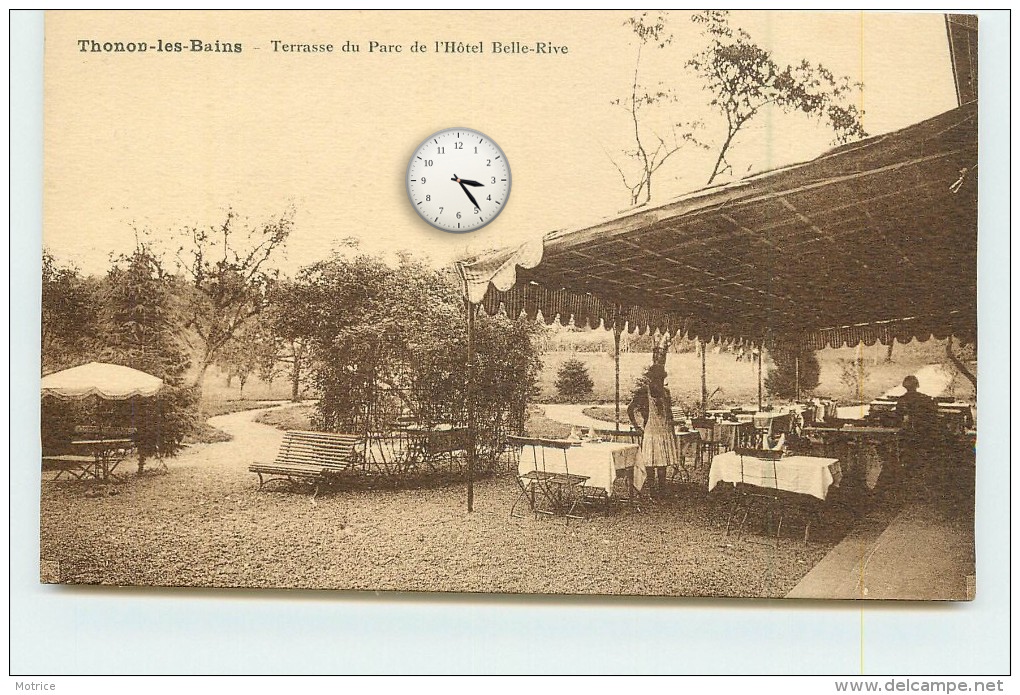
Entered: {"hour": 3, "minute": 24}
